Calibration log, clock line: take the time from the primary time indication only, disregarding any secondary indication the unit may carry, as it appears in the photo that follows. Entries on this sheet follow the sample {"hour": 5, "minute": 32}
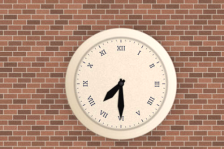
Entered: {"hour": 7, "minute": 30}
